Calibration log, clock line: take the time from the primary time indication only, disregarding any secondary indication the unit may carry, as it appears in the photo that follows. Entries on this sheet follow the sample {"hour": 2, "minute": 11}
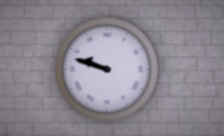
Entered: {"hour": 9, "minute": 48}
